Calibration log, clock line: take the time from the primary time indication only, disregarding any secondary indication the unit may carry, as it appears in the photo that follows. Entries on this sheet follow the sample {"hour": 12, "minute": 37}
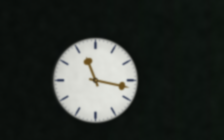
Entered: {"hour": 11, "minute": 17}
